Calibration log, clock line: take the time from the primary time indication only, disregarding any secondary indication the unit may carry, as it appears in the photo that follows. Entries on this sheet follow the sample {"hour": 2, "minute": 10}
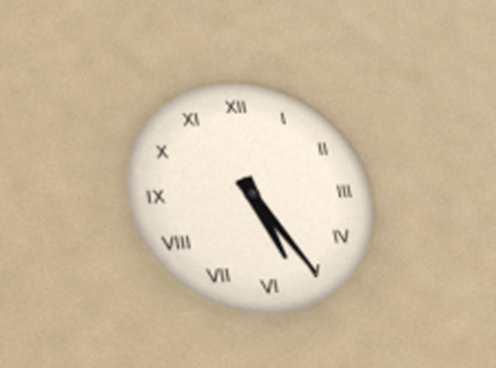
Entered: {"hour": 5, "minute": 25}
